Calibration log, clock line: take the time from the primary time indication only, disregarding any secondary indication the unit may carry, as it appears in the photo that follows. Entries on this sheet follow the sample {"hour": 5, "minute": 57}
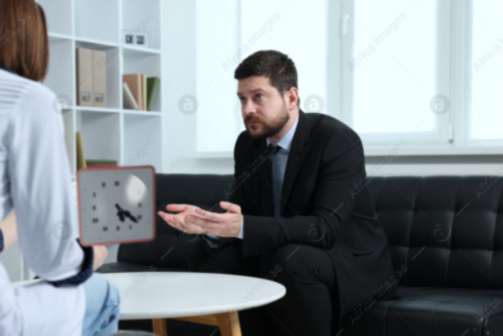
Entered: {"hour": 5, "minute": 22}
